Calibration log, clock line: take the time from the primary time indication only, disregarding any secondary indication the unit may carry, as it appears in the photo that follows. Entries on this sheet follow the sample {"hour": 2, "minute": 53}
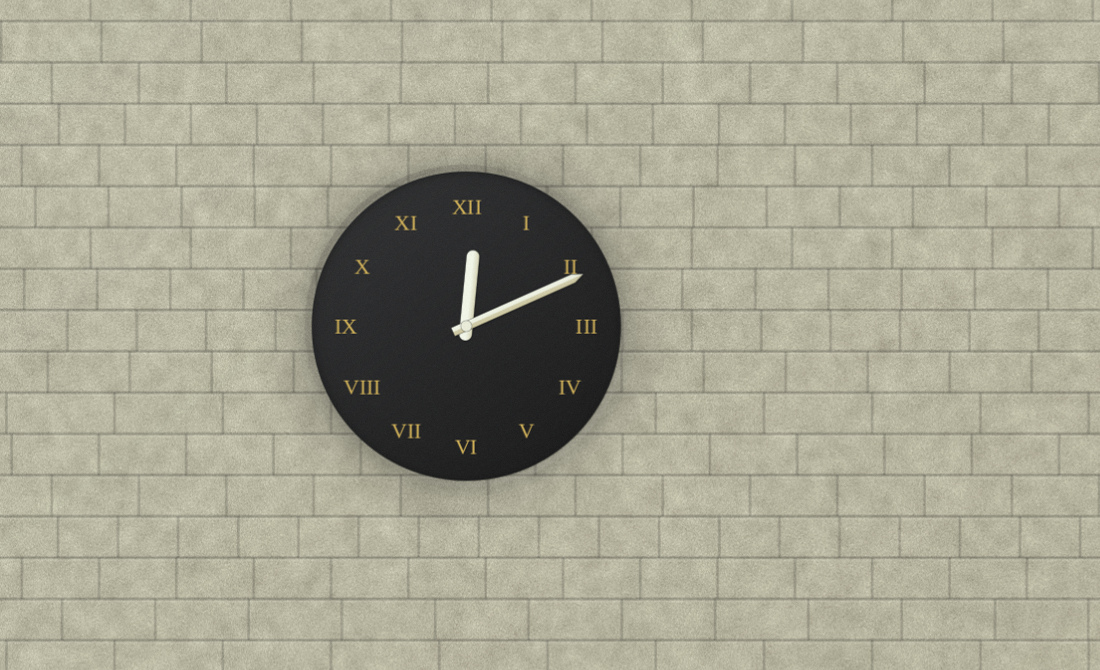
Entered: {"hour": 12, "minute": 11}
